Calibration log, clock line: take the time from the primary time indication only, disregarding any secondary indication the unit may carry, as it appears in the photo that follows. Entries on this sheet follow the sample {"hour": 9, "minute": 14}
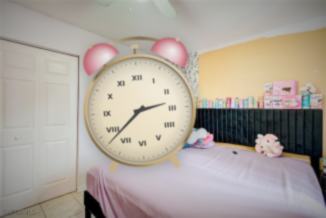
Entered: {"hour": 2, "minute": 38}
